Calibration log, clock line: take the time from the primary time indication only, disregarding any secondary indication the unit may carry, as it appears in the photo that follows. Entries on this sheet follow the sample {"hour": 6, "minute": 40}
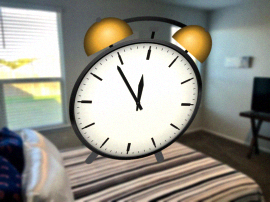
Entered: {"hour": 11, "minute": 54}
